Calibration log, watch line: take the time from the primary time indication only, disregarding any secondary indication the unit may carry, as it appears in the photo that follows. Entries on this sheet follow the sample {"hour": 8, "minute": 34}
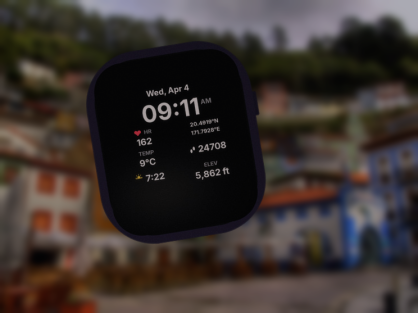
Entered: {"hour": 9, "minute": 11}
